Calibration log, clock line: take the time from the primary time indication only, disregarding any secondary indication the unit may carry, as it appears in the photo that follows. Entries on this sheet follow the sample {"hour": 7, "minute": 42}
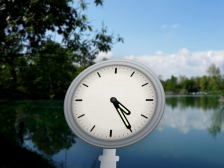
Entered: {"hour": 4, "minute": 25}
